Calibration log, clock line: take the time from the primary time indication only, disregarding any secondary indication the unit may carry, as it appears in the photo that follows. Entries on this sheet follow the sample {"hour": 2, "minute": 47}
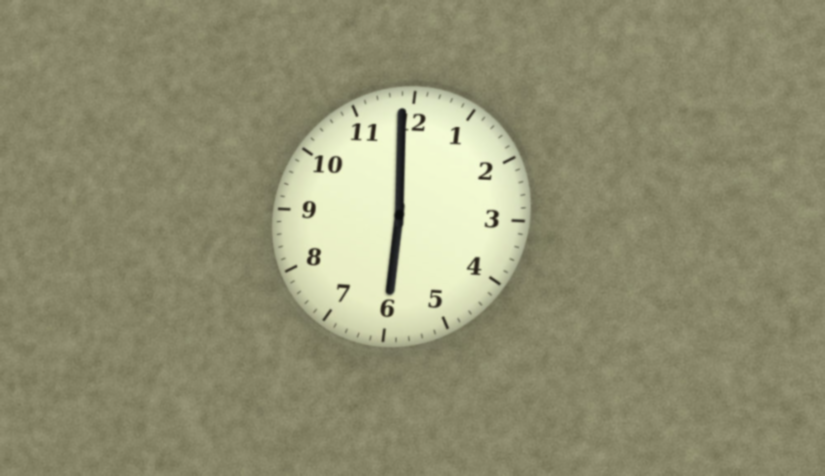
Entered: {"hour": 5, "minute": 59}
